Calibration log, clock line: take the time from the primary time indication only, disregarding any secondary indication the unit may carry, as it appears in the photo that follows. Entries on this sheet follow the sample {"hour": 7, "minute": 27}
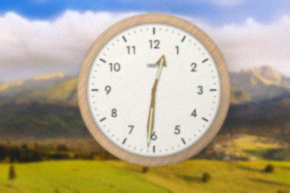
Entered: {"hour": 12, "minute": 31}
